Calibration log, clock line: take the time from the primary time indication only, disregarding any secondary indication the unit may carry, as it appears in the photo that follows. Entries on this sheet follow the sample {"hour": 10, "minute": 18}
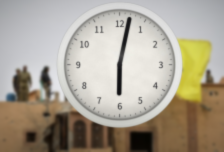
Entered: {"hour": 6, "minute": 2}
